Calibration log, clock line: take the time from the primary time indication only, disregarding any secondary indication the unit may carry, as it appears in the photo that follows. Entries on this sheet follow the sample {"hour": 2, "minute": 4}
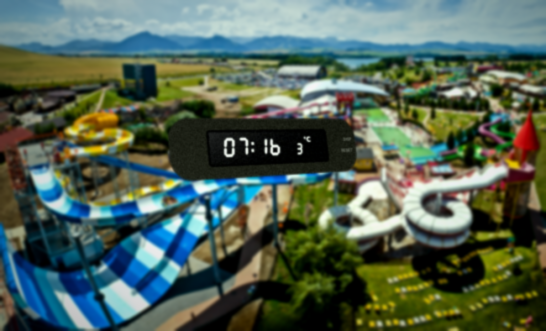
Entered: {"hour": 7, "minute": 16}
